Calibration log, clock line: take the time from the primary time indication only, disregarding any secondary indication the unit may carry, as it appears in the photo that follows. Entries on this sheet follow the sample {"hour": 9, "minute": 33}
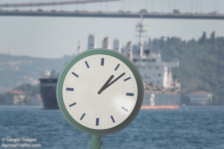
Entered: {"hour": 1, "minute": 8}
